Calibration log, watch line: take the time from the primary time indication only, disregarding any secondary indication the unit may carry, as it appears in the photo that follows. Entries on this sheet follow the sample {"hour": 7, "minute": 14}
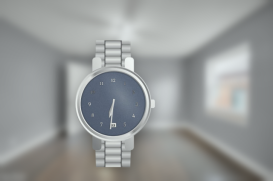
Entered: {"hour": 6, "minute": 31}
